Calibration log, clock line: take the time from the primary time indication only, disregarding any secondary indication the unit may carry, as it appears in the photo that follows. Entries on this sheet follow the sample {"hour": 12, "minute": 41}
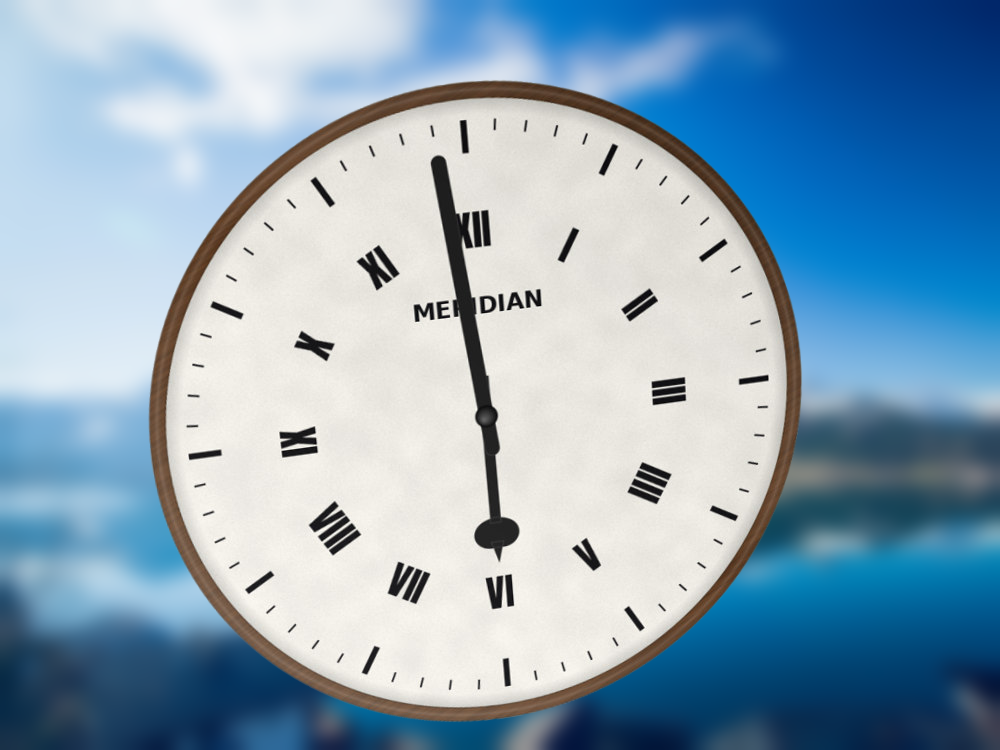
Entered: {"hour": 5, "minute": 59}
